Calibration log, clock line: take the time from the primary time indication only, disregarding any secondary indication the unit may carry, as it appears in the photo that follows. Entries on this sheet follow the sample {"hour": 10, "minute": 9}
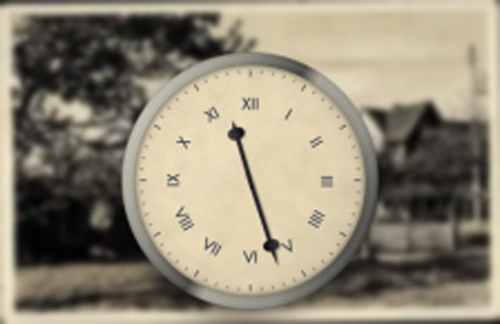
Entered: {"hour": 11, "minute": 27}
